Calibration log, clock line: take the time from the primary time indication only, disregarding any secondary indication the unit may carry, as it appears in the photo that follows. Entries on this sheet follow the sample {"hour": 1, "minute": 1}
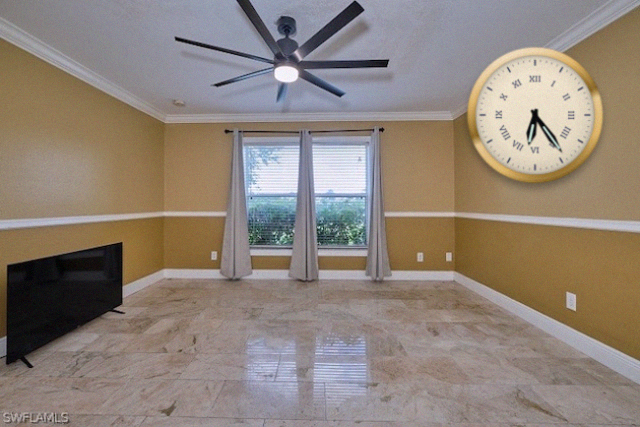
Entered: {"hour": 6, "minute": 24}
